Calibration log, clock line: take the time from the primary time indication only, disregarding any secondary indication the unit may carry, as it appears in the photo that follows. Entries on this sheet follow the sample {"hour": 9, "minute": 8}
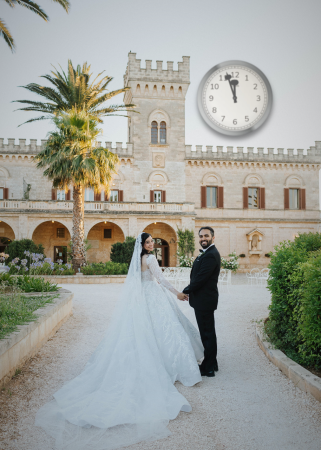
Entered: {"hour": 11, "minute": 57}
